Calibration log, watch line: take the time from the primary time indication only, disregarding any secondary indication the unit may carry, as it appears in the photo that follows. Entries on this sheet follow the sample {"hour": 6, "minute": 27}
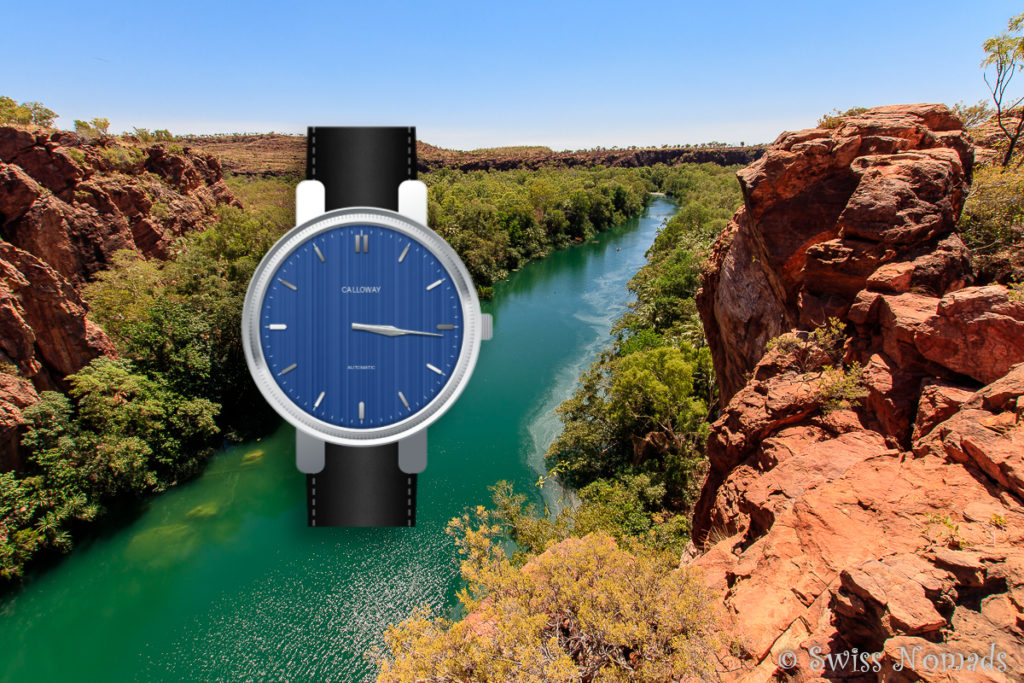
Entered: {"hour": 3, "minute": 16}
